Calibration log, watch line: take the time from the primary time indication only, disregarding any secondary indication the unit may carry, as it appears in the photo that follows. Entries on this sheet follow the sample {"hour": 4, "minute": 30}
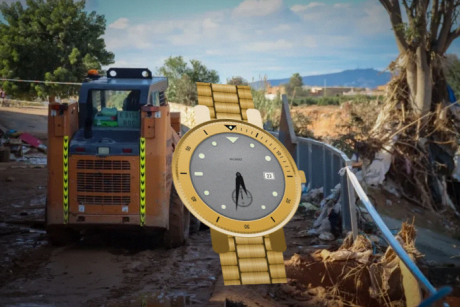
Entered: {"hour": 5, "minute": 32}
